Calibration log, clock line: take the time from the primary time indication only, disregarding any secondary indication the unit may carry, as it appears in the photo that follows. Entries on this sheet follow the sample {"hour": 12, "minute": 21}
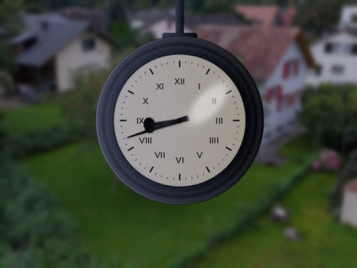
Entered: {"hour": 8, "minute": 42}
